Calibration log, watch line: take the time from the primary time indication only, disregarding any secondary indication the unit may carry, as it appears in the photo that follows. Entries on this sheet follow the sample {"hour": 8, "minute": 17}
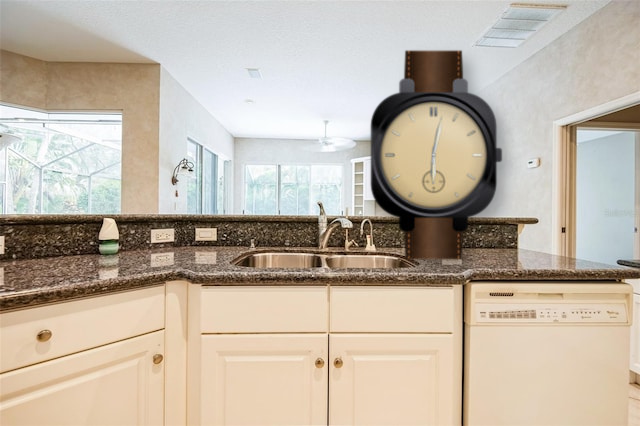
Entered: {"hour": 6, "minute": 2}
